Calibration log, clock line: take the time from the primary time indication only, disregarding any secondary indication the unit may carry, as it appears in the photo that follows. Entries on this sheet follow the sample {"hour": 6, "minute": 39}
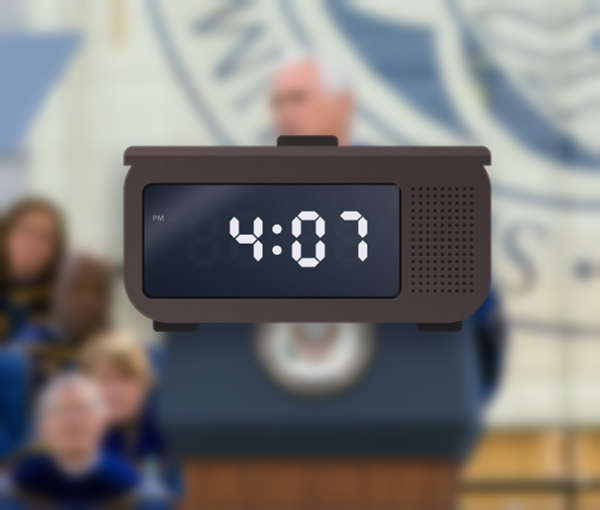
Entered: {"hour": 4, "minute": 7}
